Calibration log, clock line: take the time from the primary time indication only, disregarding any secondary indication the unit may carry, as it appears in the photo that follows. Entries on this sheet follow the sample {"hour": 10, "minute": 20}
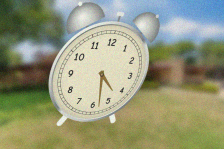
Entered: {"hour": 4, "minute": 28}
